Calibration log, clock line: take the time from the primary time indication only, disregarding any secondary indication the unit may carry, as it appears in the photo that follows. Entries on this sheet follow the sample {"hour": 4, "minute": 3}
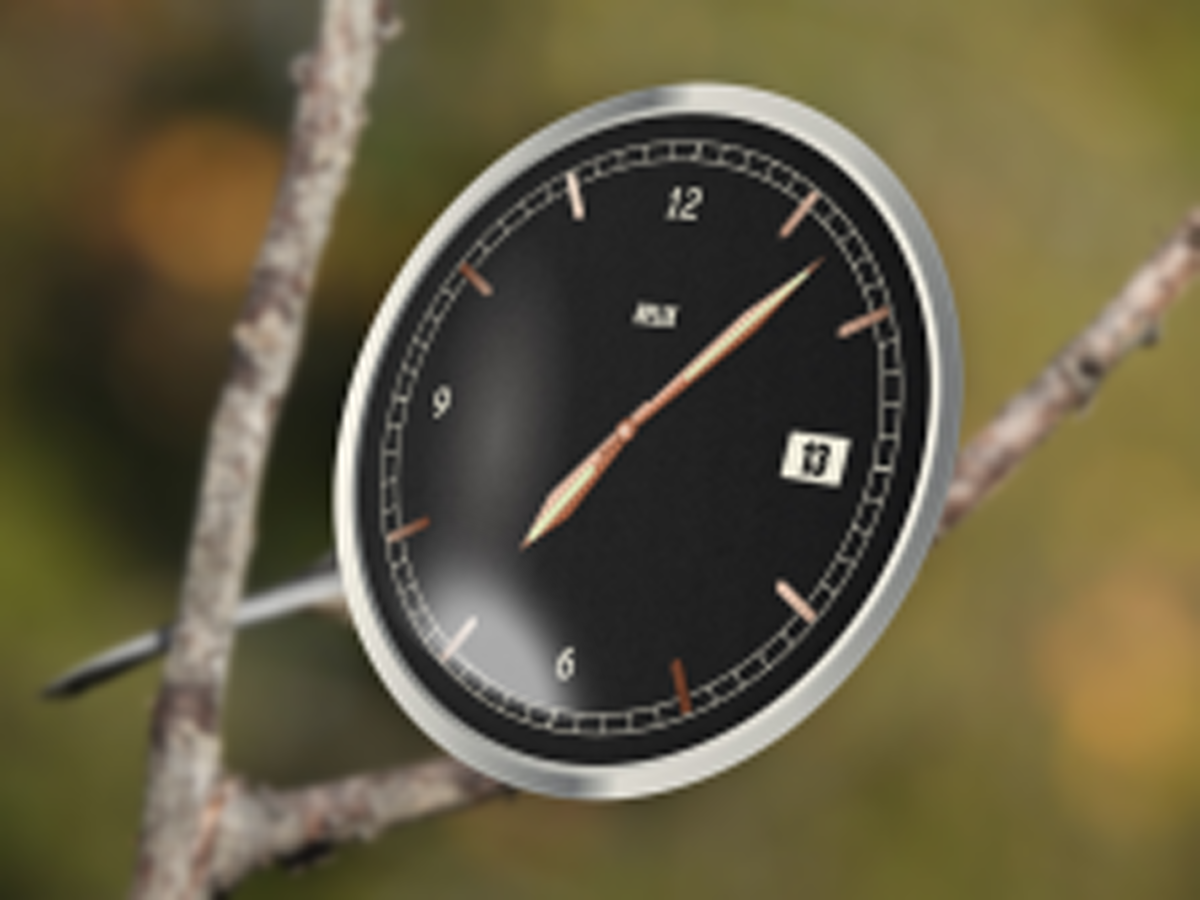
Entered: {"hour": 7, "minute": 7}
